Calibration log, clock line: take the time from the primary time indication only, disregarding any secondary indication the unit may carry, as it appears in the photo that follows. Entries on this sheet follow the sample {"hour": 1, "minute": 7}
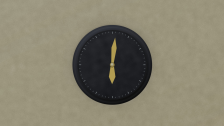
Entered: {"hour": 6, "minute": 1}
